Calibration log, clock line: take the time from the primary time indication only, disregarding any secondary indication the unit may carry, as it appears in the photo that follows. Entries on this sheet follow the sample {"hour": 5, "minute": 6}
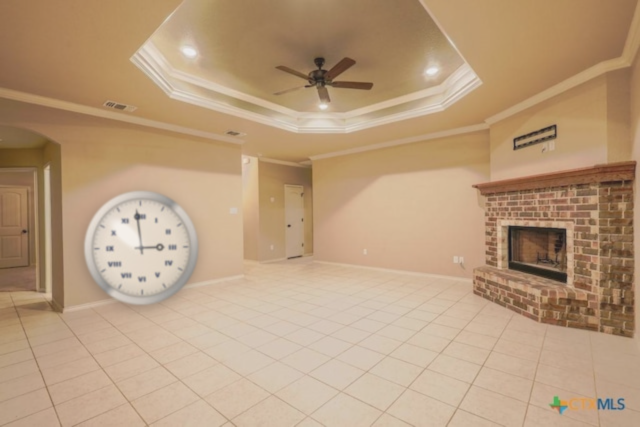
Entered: {"hour": 2, "minute": 59}
